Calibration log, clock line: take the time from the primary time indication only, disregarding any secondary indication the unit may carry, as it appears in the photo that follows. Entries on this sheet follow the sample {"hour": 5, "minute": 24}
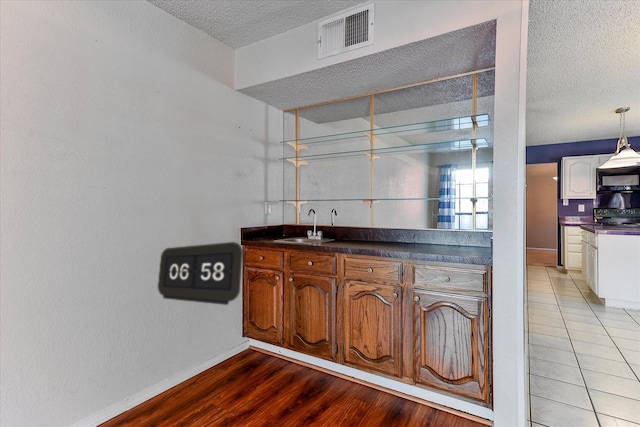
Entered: {"hour": 6, "minute": 58}
